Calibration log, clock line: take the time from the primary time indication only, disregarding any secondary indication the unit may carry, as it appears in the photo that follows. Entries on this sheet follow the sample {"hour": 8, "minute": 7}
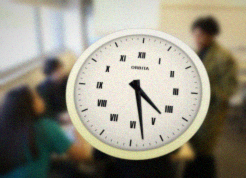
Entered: {"hour": 4, "minute": 28}
